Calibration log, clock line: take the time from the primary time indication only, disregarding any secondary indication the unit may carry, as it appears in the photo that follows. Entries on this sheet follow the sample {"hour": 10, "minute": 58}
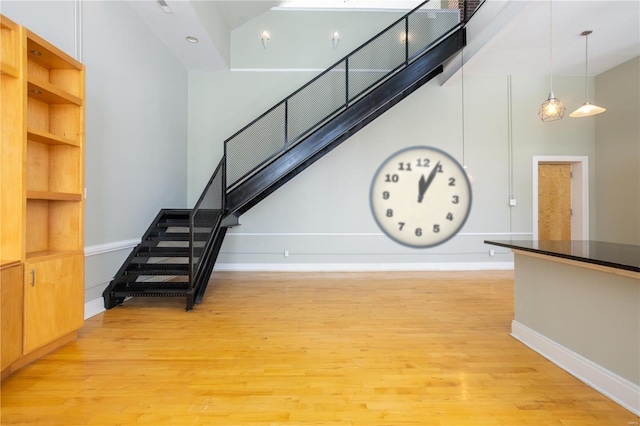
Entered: {"hour": 12, "minute": 4}
